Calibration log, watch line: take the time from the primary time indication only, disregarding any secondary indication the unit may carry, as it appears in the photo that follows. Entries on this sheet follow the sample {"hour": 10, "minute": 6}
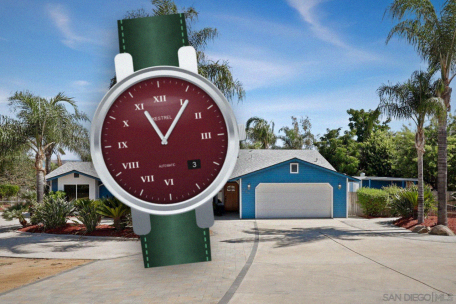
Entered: {"hour": 11, "minute": 6}
